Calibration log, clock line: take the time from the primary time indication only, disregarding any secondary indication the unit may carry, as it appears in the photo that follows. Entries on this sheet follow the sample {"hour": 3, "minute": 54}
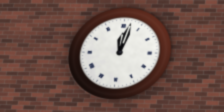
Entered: {"hour": 12, "minute": 2}
